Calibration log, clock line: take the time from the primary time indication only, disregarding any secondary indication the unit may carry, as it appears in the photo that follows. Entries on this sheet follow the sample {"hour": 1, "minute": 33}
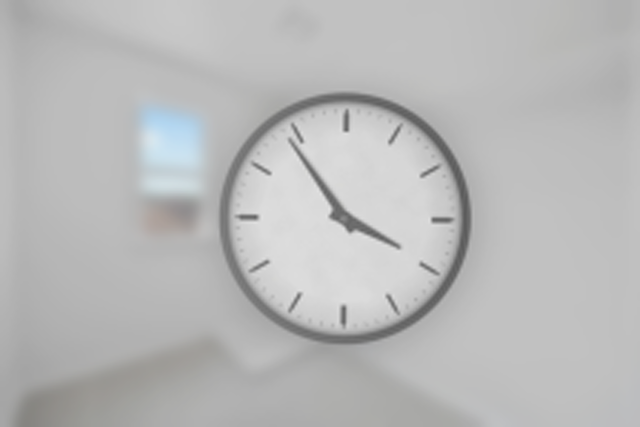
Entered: {"hour": 3, "minute": 54}
